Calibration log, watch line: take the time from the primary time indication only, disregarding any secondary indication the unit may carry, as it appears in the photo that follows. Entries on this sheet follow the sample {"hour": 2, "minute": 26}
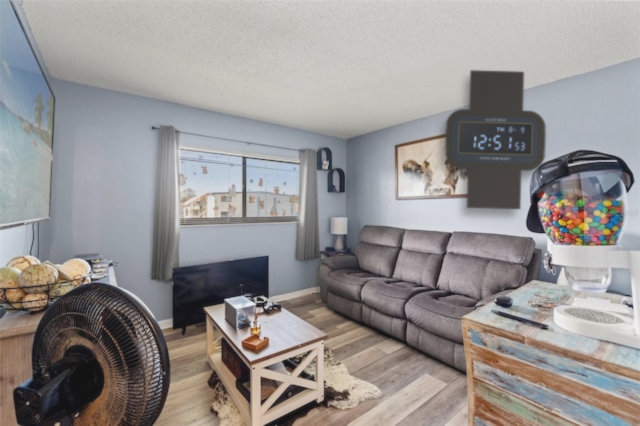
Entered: {"hour": 12, "minute": 51}
